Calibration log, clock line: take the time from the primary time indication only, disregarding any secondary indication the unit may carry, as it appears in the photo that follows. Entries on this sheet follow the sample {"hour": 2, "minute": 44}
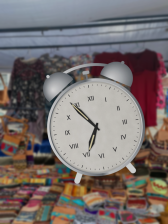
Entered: {"hour": 6, "minute": 54}
